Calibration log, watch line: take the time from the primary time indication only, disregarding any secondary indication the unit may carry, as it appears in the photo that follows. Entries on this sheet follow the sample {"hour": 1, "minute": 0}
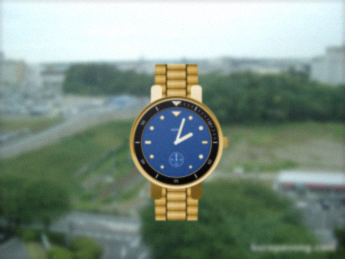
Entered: {"hour": 2, "minute": 3}
